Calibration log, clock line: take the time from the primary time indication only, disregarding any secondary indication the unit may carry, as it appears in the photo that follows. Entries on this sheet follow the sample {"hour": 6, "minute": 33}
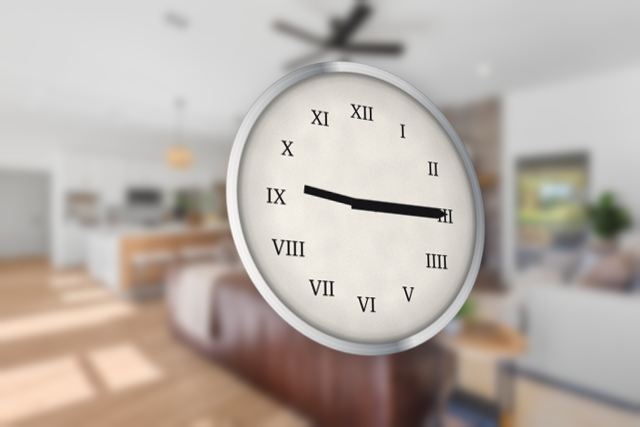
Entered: {"hour": 9, "minute": 15}
